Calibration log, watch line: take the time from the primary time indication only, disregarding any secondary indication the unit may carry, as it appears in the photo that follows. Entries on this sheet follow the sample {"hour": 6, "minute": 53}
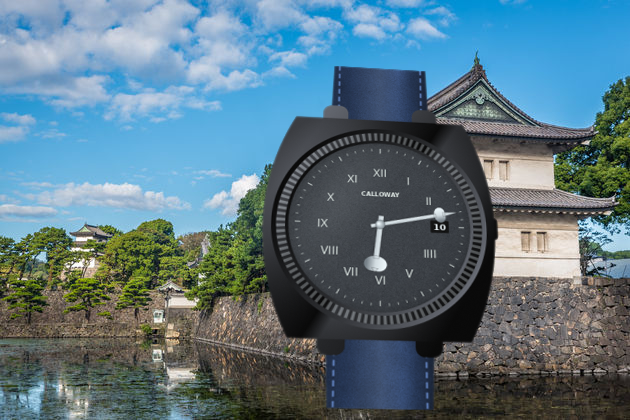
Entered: {"hour": 6, "minute": 13}
